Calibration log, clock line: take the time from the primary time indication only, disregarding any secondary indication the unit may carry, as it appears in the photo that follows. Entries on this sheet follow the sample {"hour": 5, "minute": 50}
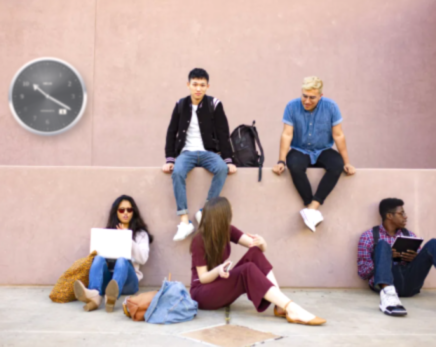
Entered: {"hour": 10, "minute": 20}
